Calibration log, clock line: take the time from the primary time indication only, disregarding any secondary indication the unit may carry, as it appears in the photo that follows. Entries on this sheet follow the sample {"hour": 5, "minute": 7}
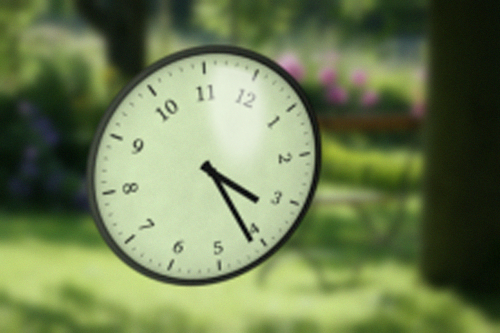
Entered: {"hour": 3, "minute": 21}
